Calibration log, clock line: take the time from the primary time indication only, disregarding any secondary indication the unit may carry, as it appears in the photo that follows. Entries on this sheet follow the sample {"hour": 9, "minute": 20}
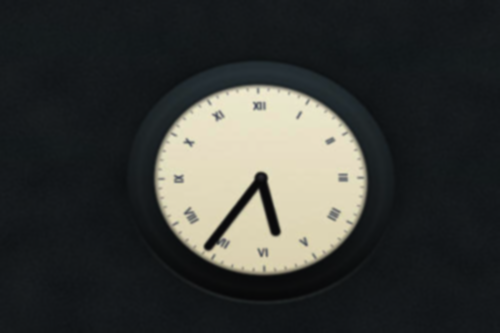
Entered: {"hour": 5, "minute": 36}
